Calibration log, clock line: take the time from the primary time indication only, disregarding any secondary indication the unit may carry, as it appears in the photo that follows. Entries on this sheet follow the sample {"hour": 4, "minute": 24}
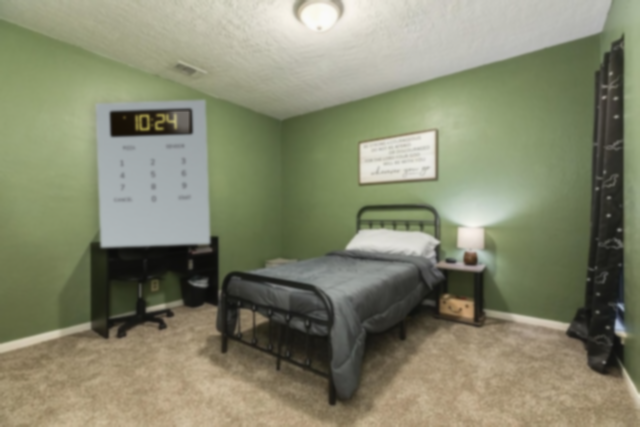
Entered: {"hour": 10, "minute": 24}
